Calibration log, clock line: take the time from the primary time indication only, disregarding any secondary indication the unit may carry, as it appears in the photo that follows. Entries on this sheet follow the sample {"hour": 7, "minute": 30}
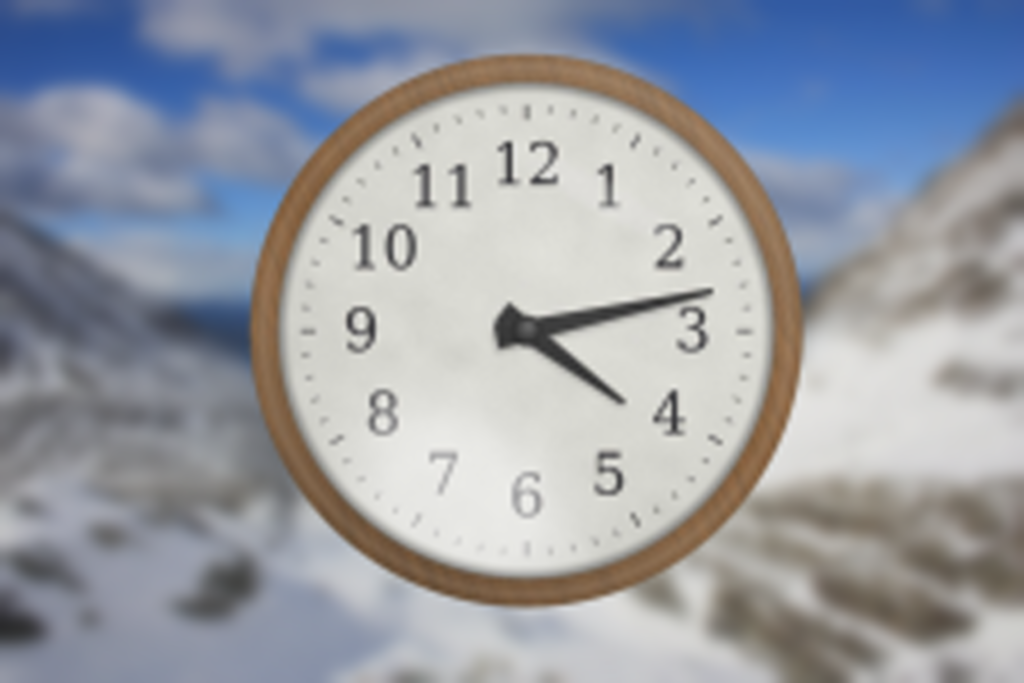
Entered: {"hour": 4, "minute": 13}
